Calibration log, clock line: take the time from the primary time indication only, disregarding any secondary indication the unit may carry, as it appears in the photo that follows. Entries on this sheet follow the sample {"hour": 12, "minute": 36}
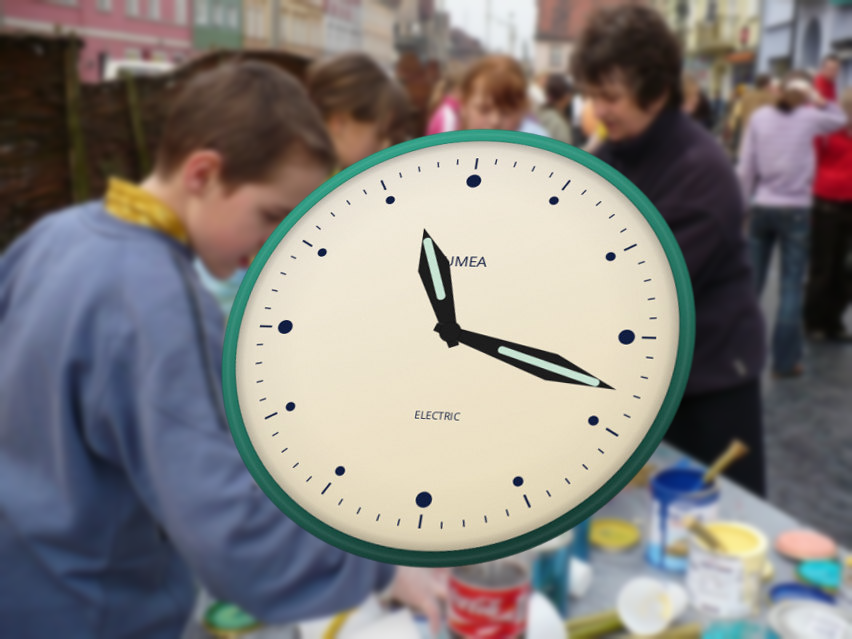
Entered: {"hour": 11, "minute": 18}
